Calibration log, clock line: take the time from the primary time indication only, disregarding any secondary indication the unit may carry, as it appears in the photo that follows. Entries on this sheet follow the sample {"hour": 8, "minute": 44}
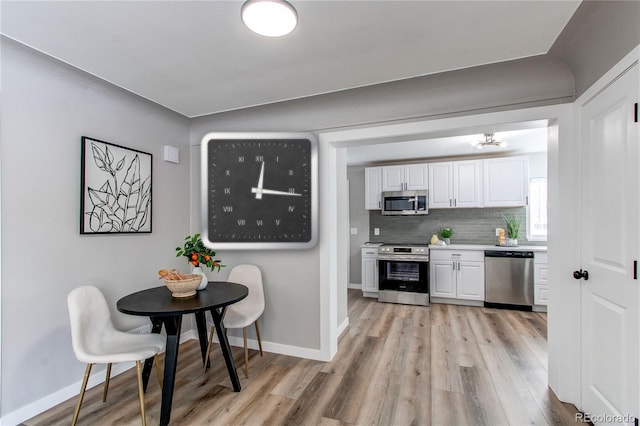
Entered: {"hour": 12, "minute": 16}
